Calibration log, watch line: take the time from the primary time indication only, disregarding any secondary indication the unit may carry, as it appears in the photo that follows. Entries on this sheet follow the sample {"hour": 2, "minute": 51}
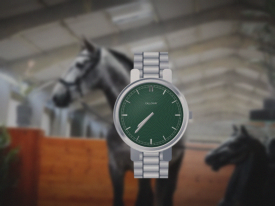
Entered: {"hour": 7, "minute": 37}
